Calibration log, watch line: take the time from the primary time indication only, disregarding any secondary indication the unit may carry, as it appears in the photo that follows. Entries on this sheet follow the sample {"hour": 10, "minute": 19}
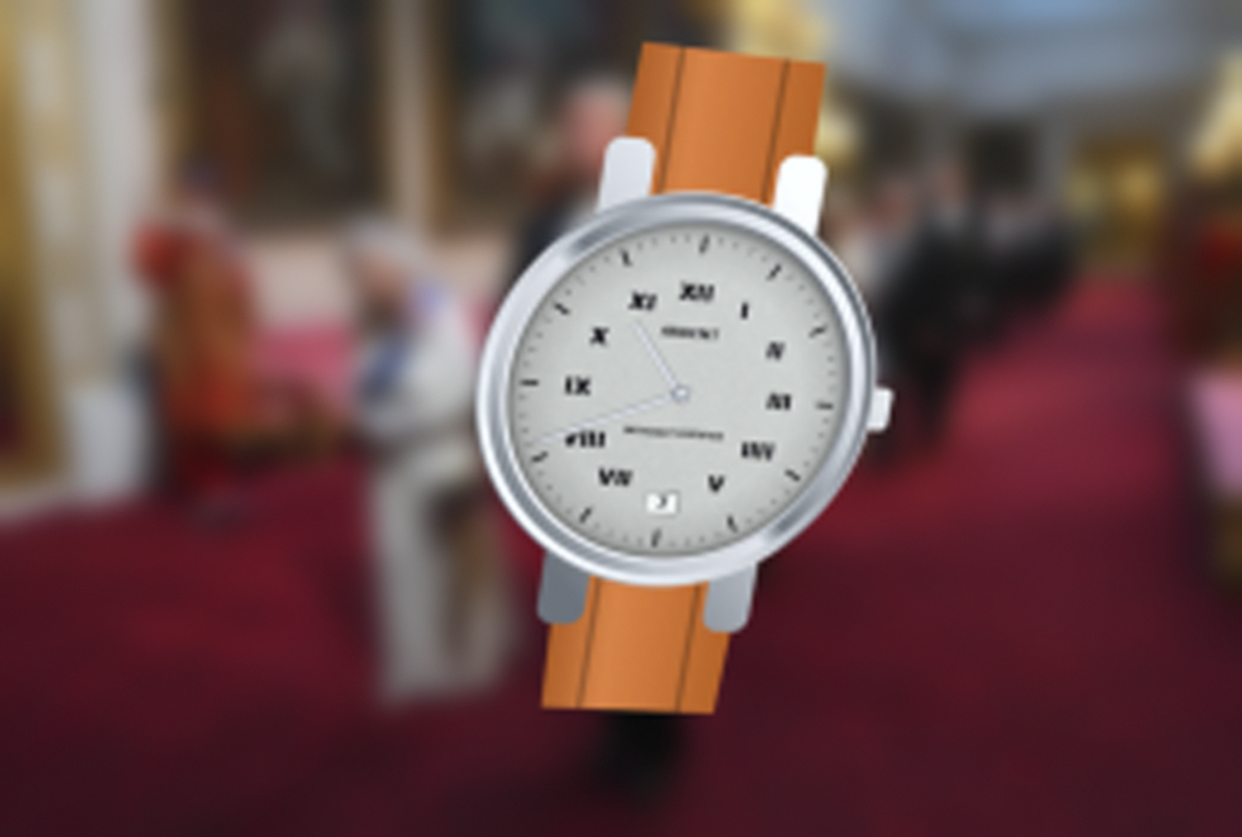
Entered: {"hour": 10, "minute": 41}
